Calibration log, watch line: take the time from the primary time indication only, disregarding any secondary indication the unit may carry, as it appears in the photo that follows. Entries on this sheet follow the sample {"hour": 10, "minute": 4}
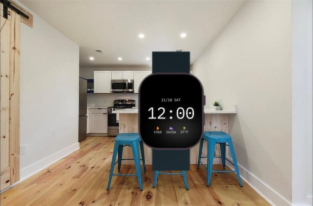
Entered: {"hour": 12, "minute": 0}
